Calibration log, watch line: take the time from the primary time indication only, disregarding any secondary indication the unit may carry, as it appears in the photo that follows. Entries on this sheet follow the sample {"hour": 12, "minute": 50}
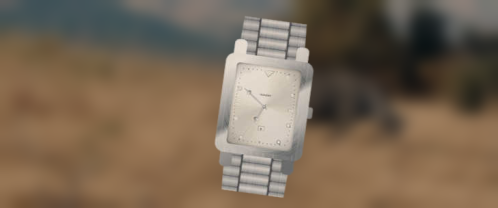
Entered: {"hour": 6, "minute": 51}
